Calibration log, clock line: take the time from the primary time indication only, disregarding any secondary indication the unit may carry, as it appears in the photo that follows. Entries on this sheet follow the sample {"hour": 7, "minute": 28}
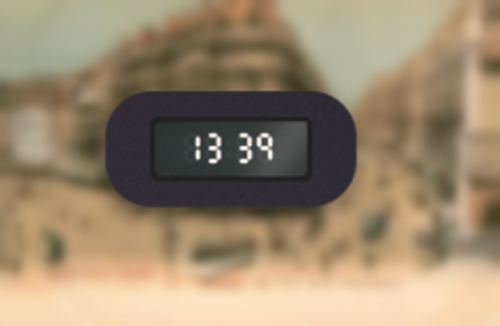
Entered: {"hour": 13, "minute": 39}
